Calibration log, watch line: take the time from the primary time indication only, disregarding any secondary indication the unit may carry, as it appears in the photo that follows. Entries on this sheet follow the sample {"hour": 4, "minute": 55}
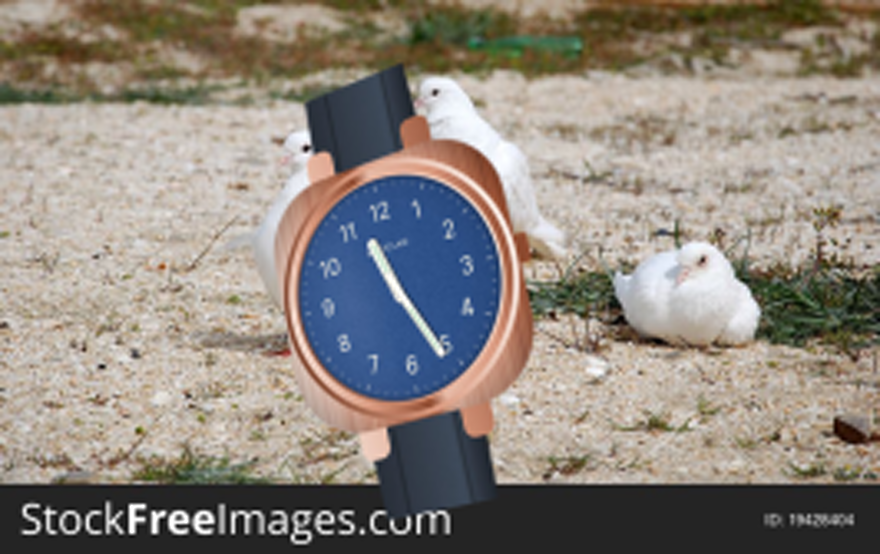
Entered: {"hour": 11, "minute": 26}
